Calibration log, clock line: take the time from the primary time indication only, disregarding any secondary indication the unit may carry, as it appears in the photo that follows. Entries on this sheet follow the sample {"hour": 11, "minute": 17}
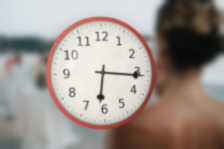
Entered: {"hour": 6, "minute": 16}
